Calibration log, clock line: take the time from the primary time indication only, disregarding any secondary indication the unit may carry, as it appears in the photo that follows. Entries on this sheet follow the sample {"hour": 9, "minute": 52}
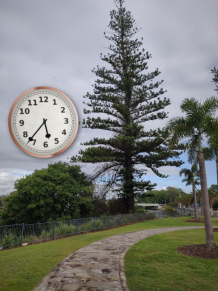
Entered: {"hour": 5, "minute": 37}
